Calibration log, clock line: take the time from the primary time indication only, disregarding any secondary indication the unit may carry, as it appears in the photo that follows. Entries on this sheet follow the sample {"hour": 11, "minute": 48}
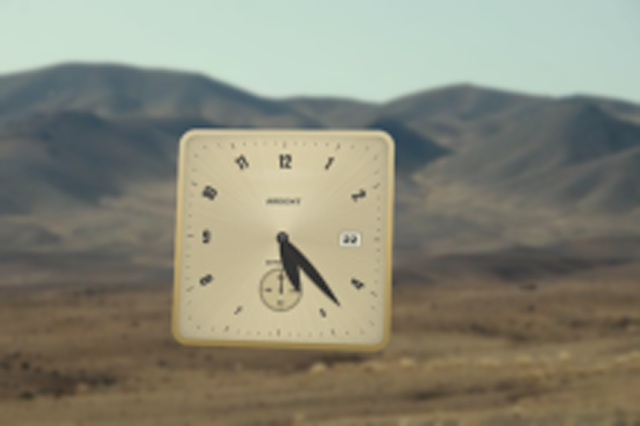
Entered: {"hour": 5, "minute": 23}
